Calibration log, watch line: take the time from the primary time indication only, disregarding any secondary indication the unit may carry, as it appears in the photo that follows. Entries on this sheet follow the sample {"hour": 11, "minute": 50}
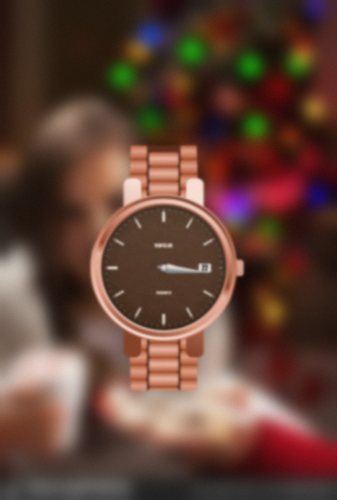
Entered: {"hour": 3, "minute": 16}
